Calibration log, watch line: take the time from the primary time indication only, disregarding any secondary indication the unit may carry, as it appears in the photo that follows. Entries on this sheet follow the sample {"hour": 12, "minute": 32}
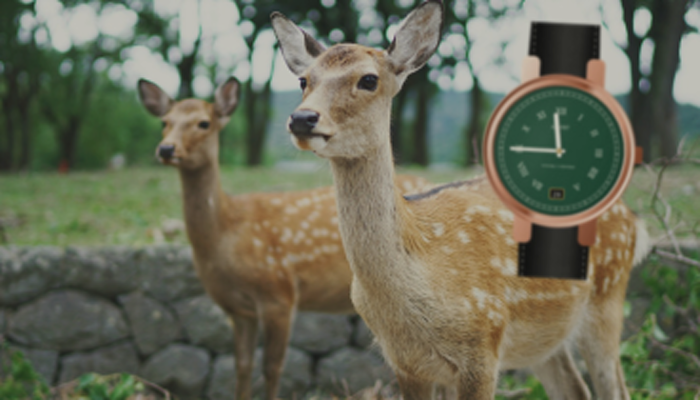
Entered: {"hour": 11, "minute": 45}
